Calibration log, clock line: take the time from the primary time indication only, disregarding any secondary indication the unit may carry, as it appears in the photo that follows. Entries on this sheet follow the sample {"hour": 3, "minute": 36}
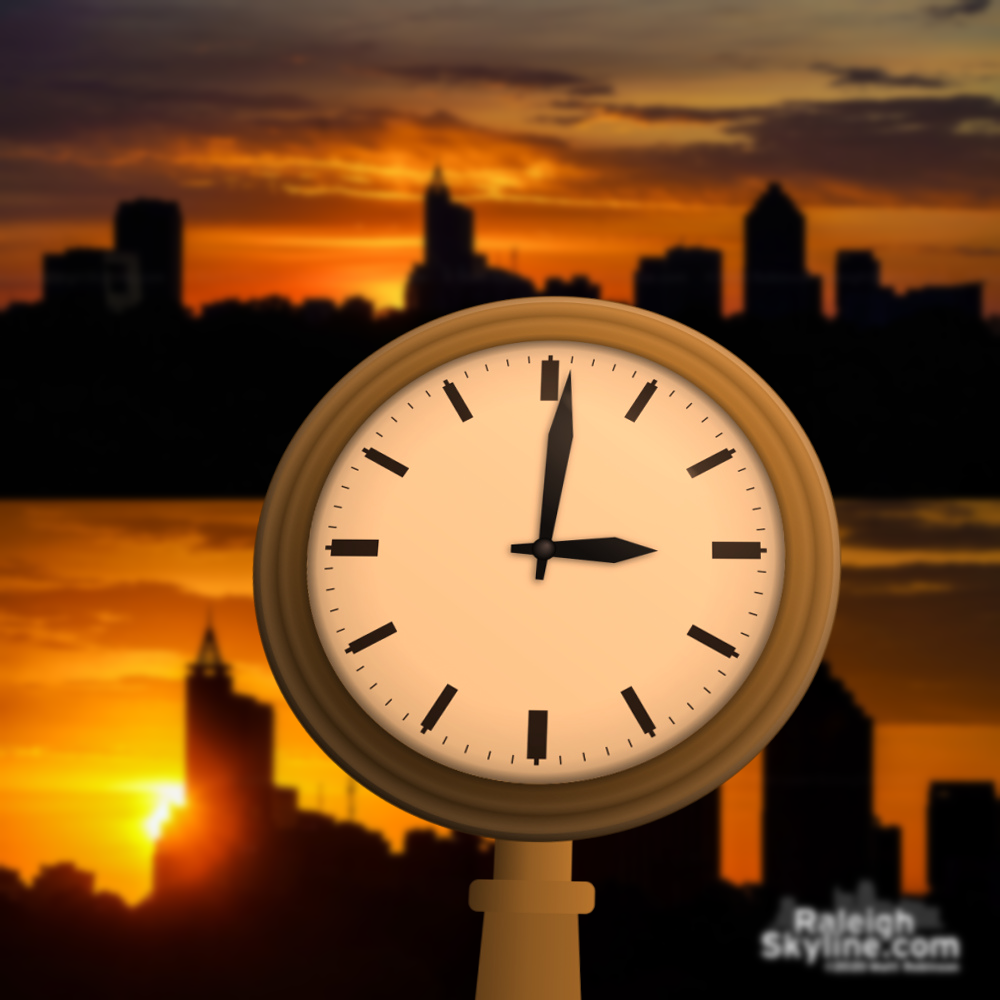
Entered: {"hour": 3, "minute": 1}
